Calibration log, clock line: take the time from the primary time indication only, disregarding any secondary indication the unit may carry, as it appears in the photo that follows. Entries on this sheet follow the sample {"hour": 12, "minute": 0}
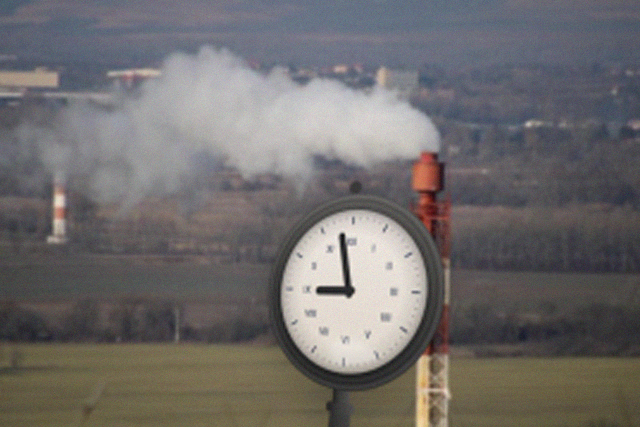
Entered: {"hour": 8, "minute": 58}
